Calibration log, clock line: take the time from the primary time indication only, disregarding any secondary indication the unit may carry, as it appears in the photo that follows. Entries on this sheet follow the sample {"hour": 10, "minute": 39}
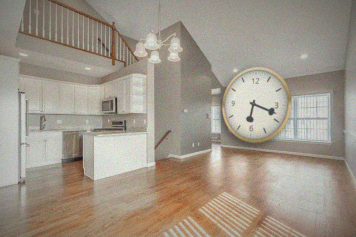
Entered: {"hour": 6, "minute": 18}
